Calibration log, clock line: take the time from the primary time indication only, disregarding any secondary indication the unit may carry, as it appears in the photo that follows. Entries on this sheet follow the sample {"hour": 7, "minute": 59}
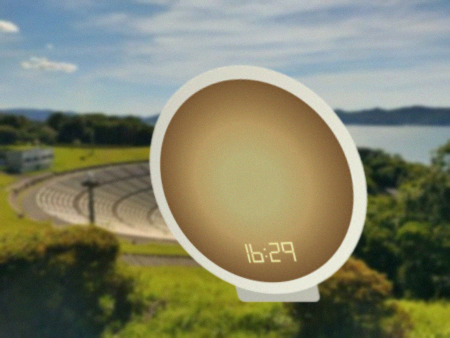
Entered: {"hour": 16, "minute": 29}
